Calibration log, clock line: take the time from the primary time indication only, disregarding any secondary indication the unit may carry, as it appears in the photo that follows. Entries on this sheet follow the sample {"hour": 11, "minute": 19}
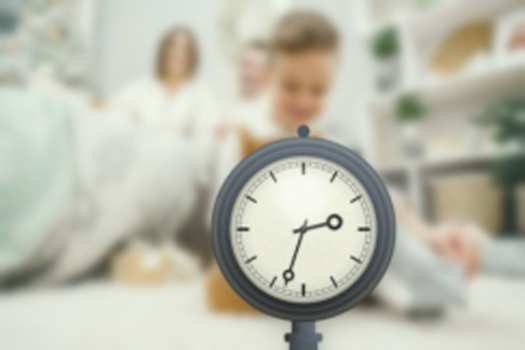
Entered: {"hour": 2, "minute": 33}
